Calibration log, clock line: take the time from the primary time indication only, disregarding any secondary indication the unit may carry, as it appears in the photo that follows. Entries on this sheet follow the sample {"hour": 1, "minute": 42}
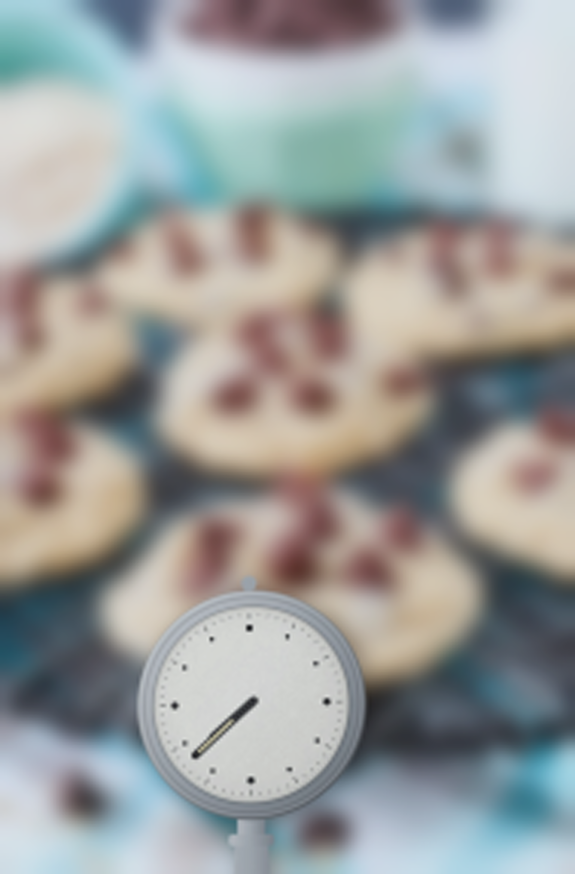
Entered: {"hour": 7, "minute": 38}
